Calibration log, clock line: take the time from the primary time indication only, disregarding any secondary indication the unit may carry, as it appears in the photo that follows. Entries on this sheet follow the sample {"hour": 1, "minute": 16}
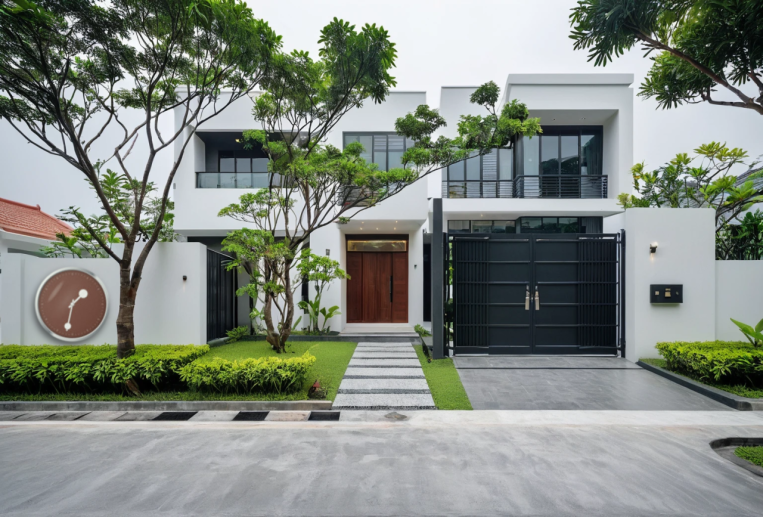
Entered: {"hour": 1, "minute": 32}
